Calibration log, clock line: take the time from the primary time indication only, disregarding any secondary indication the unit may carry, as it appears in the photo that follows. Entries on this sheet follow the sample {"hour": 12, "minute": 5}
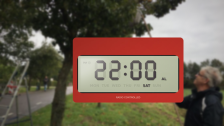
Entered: {"hour": 22, "minute": 0}
